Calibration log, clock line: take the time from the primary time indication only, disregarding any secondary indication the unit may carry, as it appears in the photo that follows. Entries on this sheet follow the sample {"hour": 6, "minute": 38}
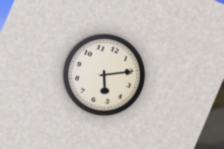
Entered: {"hour": 5, "minute": 10}
